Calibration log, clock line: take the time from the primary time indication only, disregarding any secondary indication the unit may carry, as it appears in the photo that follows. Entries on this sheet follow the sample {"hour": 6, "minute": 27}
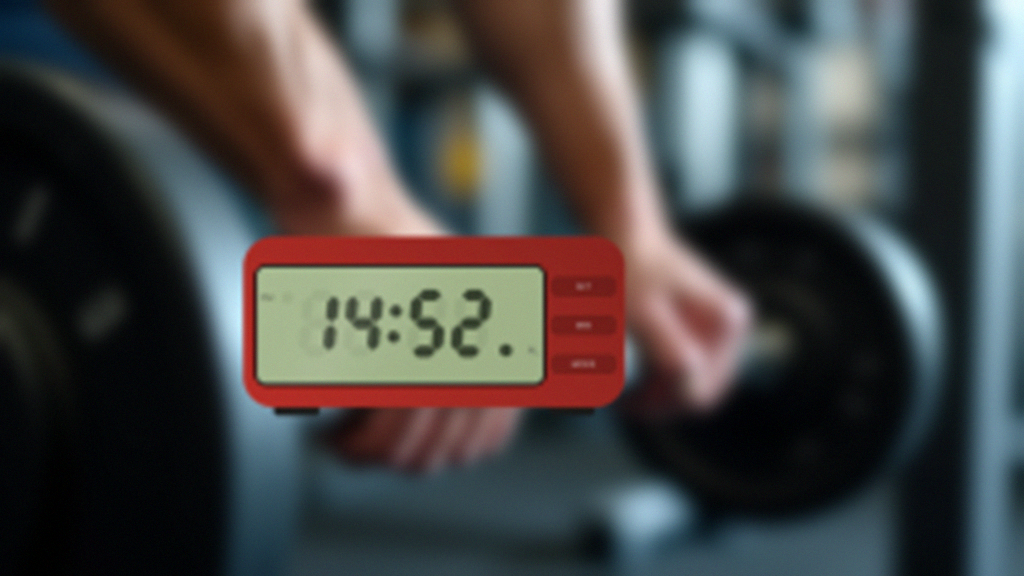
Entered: {"hour": 14, "minute": 52}
